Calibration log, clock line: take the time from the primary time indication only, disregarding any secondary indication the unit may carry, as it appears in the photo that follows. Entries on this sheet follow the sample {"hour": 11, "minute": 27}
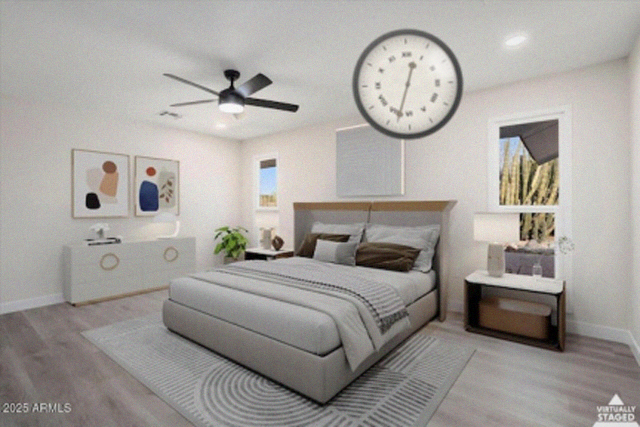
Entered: {"hour": 12, "minute": 33}
